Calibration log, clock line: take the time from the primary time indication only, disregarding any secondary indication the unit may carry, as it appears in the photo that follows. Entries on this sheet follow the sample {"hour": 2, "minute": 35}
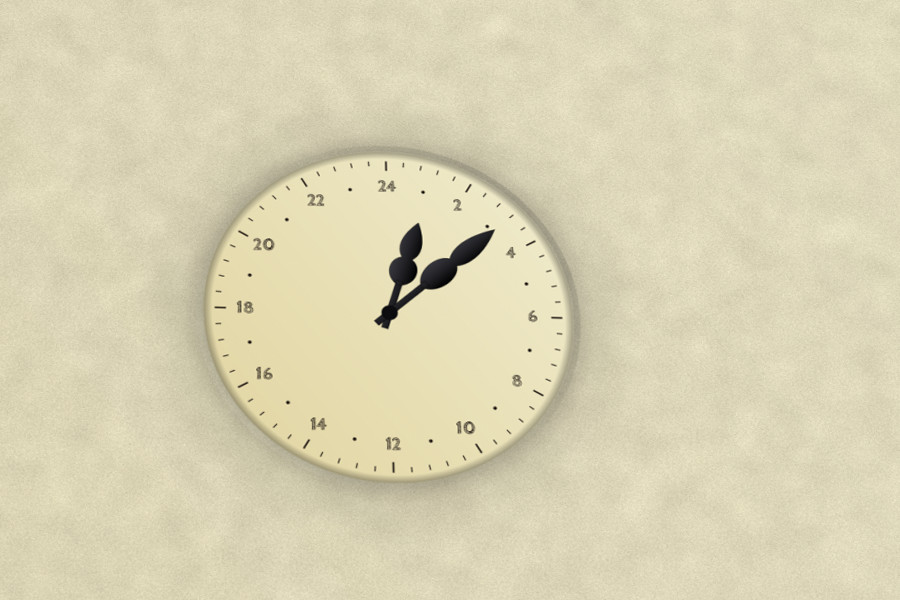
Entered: {"hour": 1, "minute": 8}
